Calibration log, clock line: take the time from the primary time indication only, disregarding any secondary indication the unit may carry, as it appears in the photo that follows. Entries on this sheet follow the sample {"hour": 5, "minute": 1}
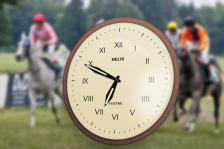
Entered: {"hour": 6, "minute": 49}
